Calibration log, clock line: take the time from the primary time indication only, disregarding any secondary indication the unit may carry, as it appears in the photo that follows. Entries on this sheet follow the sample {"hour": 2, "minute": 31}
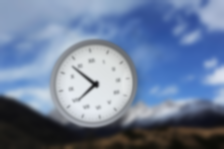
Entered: {"hour": 7, "minute": 53}
